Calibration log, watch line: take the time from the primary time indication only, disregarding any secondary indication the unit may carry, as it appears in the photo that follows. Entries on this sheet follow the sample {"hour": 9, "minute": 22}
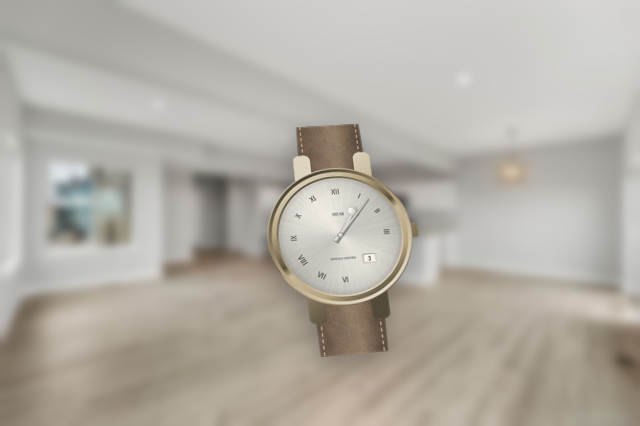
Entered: {"hour": 1, "minute": 7}
